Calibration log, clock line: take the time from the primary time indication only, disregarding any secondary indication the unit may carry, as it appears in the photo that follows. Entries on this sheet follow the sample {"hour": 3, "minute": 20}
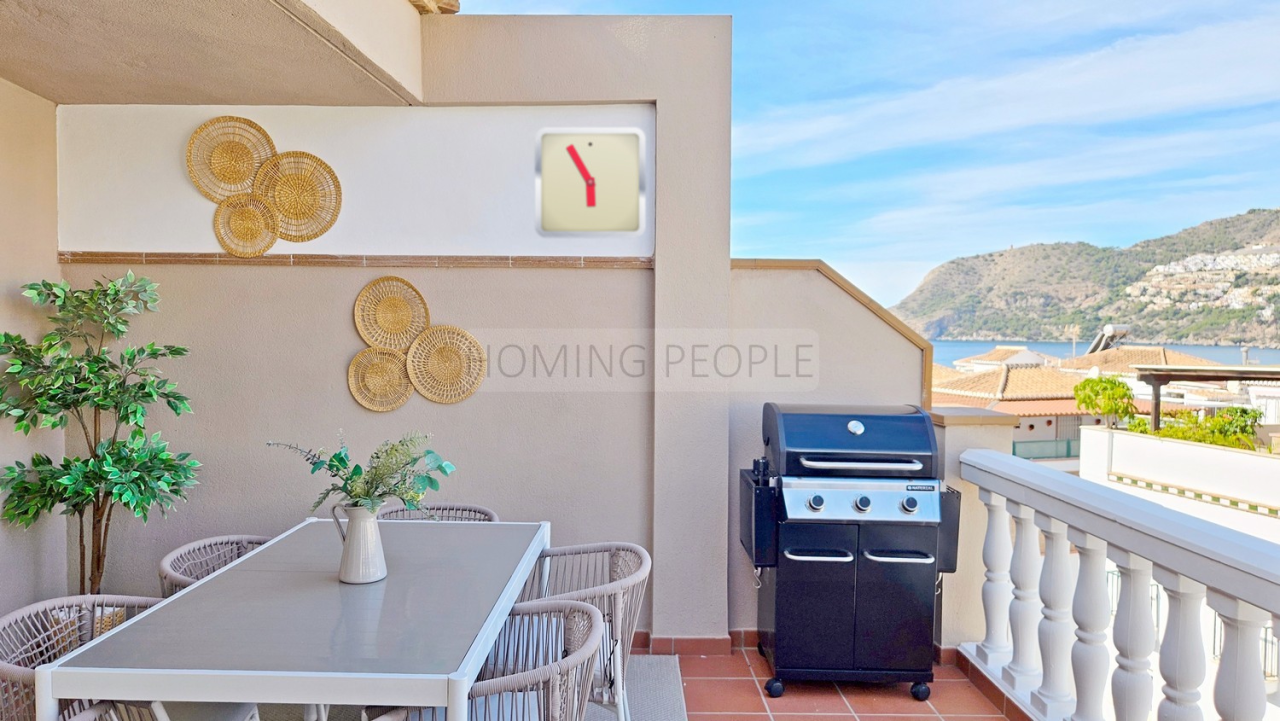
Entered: {"hour": 5, "minute": 55}
